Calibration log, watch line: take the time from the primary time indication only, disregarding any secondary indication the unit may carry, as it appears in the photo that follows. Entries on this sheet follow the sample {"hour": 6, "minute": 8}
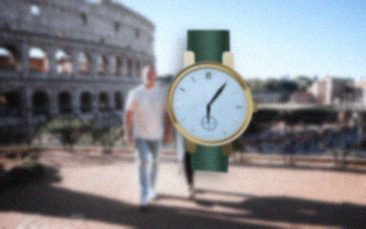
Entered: {"hour": 6, "minute": 6}
